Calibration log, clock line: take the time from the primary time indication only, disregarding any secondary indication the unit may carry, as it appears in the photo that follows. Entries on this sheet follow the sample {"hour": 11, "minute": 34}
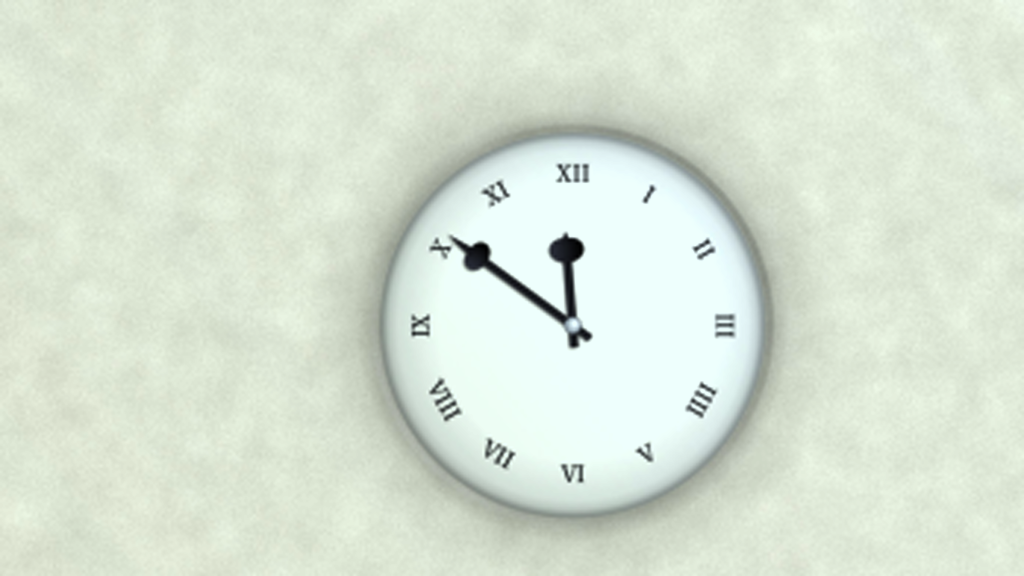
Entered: {"hour": 11, "minute": 51}
